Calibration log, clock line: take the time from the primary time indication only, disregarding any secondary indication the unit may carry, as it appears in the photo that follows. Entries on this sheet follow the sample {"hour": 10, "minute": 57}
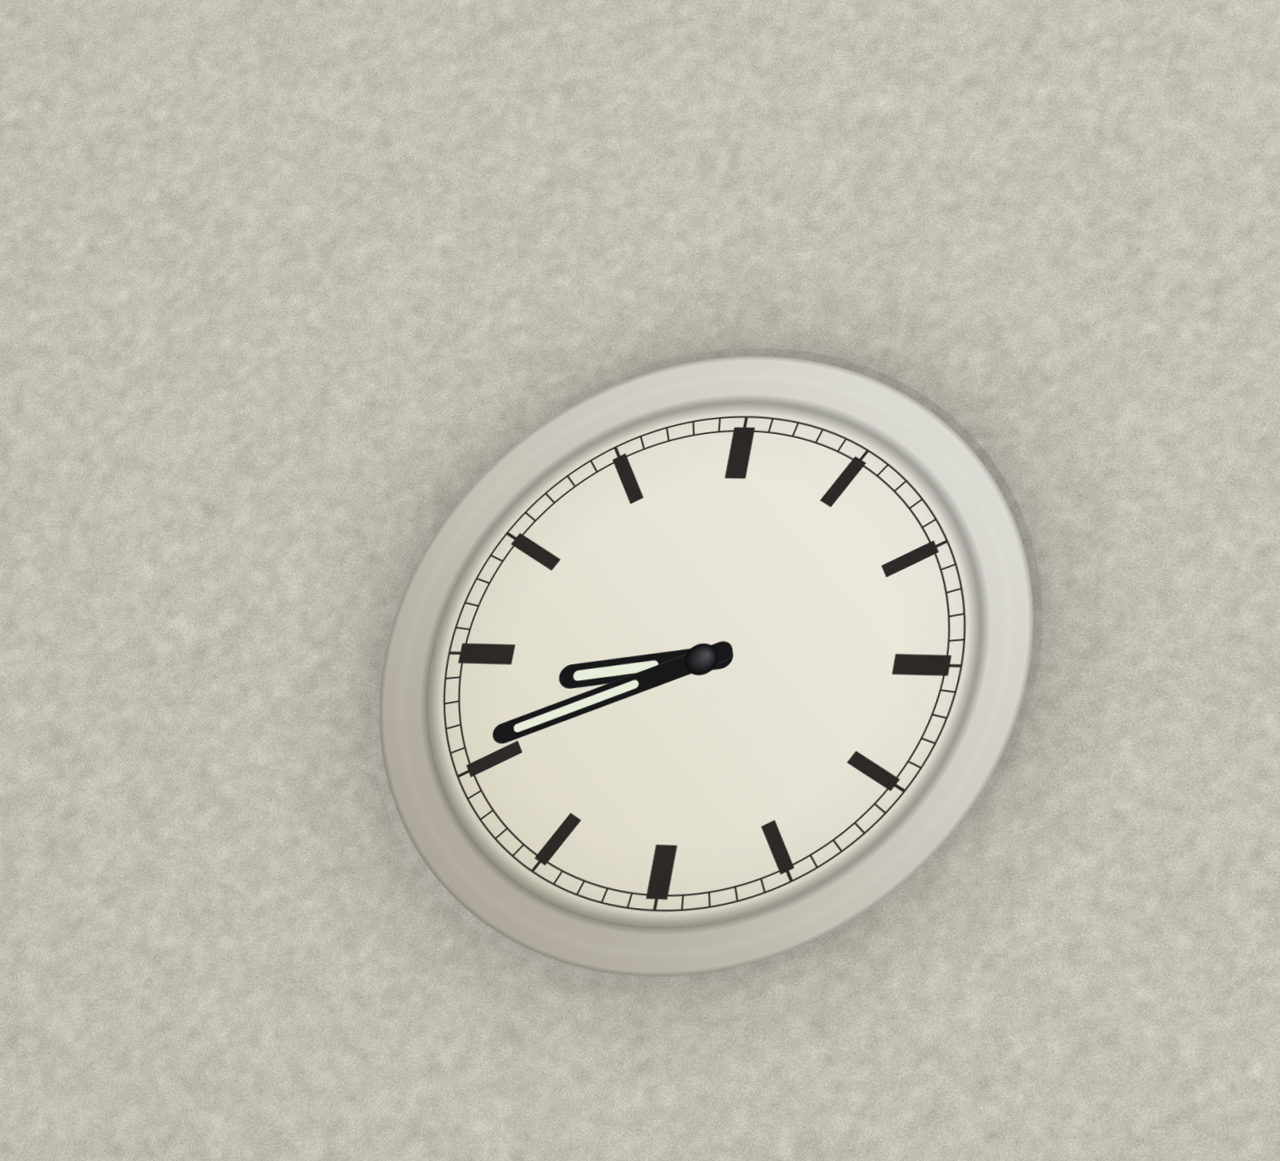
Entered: {"hour": 8, "minute": 41}
